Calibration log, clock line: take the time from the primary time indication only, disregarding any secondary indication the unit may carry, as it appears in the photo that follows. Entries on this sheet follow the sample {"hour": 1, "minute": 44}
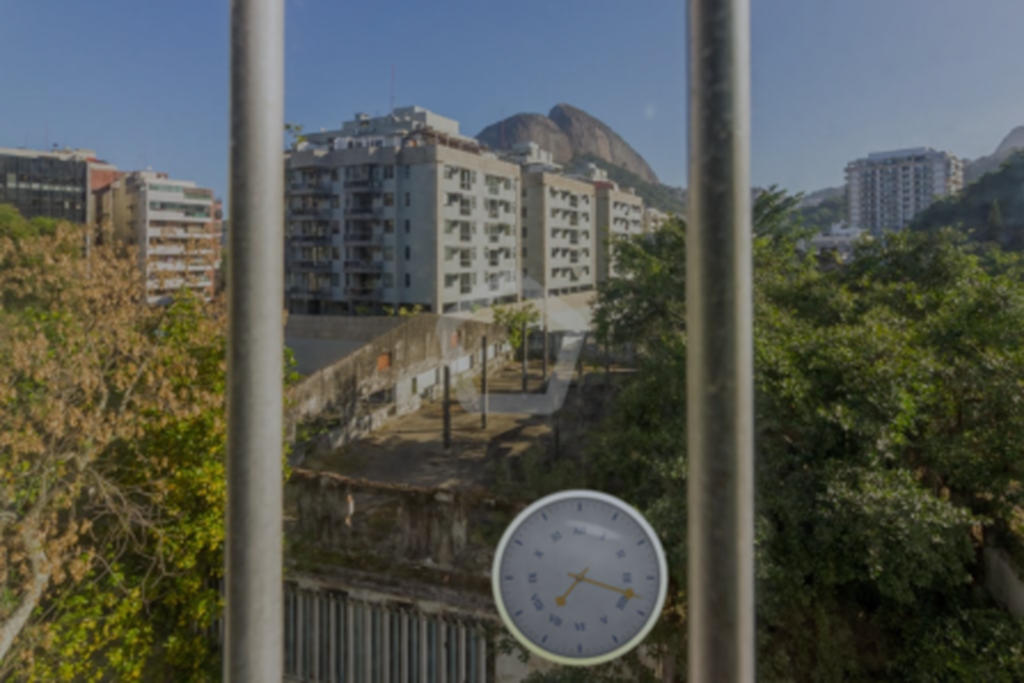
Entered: {"hour": 7, "minute": 18}
